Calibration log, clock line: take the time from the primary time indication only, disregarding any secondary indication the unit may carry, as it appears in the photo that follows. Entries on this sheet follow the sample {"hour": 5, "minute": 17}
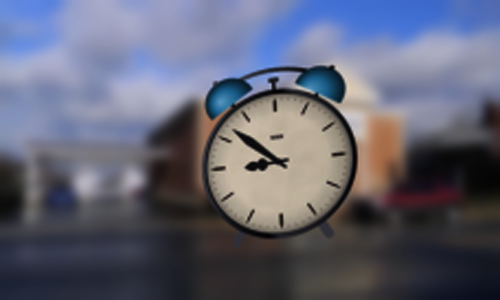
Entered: {"hour": 8, "minute": 52}
